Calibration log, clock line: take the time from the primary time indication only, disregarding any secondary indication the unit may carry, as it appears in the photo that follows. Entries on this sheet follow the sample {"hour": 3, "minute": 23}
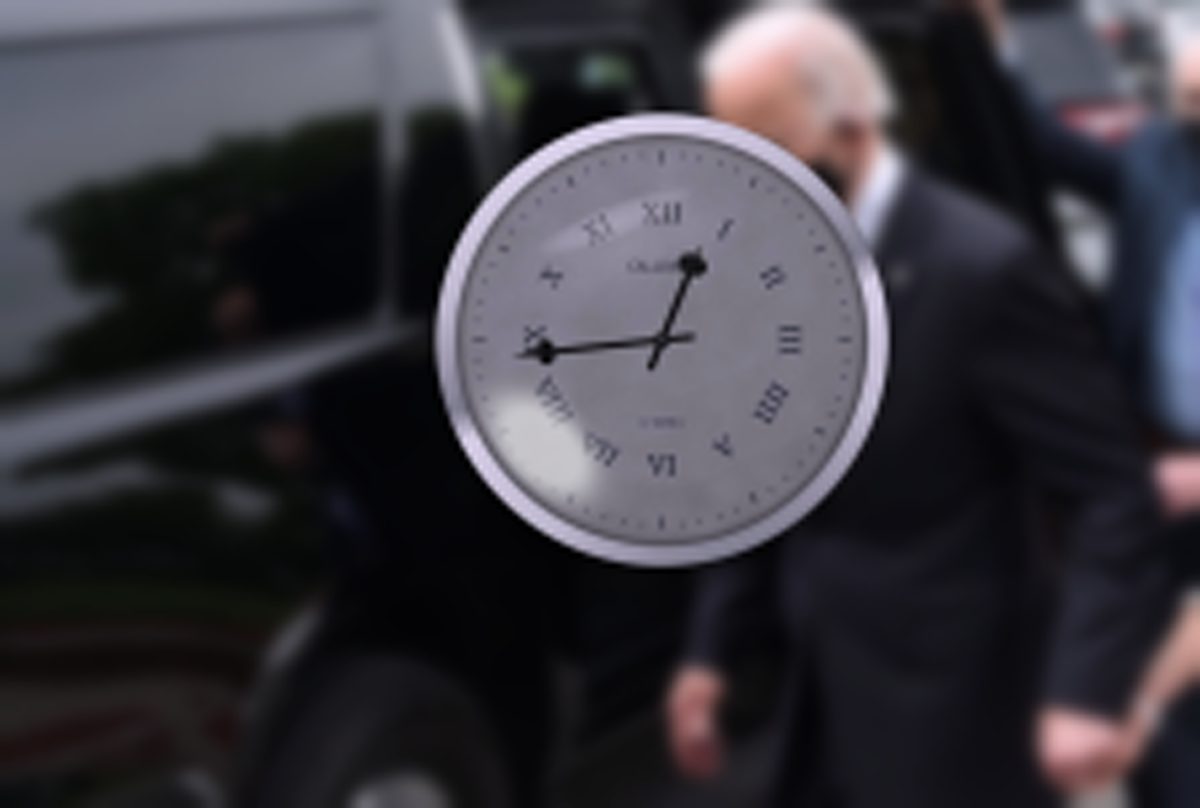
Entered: {"hour": 12, "minute": 44}
